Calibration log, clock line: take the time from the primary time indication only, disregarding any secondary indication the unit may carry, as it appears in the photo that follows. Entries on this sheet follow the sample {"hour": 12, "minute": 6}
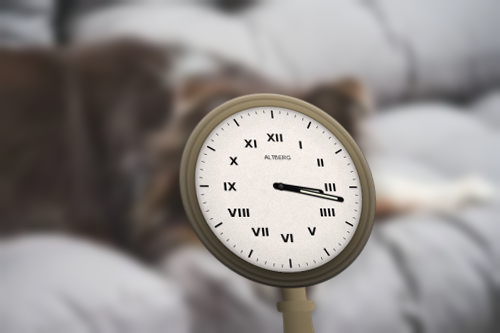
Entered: {"hour": 3, "minute": 17}
